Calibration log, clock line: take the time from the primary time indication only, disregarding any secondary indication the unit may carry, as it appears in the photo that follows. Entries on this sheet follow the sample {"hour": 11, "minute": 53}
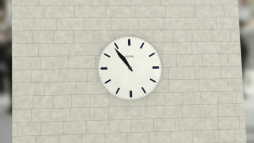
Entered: {"hour": 10, "minute": 54}
